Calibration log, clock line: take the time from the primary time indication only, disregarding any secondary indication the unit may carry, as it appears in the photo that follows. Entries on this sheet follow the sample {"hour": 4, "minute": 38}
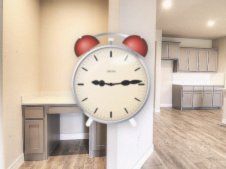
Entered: {"hour": 9, "minute": 14}
